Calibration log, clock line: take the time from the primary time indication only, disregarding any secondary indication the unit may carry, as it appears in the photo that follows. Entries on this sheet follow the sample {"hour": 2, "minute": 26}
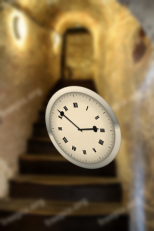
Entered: {"hour": 2, "minute": 52}
